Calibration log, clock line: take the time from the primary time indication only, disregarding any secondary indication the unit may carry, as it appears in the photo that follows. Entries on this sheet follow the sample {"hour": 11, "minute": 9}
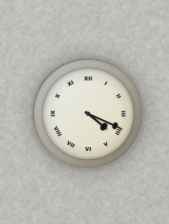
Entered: {"hour": 4, "minute": 19}
